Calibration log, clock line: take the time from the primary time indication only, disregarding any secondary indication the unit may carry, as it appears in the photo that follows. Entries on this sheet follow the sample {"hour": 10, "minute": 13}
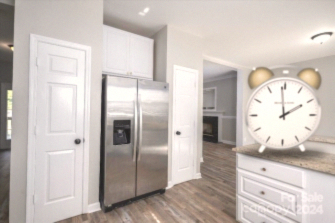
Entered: {"hour": 1, "minute": 59}
